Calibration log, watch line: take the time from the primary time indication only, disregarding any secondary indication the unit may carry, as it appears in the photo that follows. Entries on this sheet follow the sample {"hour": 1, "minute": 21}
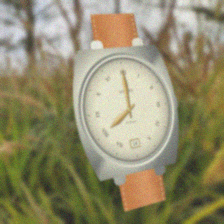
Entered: {"hour": 8, "minute": 0}
